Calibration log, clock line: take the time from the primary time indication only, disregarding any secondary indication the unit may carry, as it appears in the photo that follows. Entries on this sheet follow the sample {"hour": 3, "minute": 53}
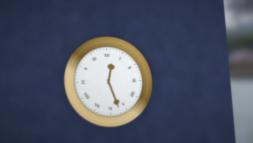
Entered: {"hour": 12, "minute": 27}
